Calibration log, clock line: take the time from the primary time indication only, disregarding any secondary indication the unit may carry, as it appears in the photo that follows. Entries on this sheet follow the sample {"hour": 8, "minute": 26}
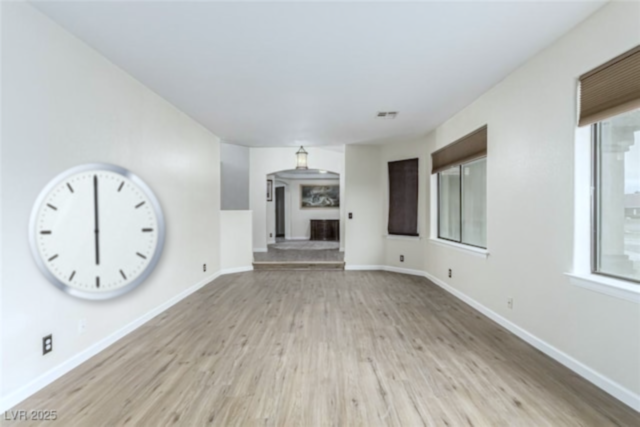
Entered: {"hour": 6, "minute": 0}
